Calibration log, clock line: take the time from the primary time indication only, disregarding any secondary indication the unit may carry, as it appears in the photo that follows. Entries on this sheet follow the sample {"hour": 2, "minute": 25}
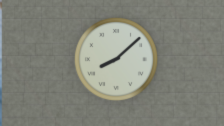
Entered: {"hour": 8, "minute": 8}
